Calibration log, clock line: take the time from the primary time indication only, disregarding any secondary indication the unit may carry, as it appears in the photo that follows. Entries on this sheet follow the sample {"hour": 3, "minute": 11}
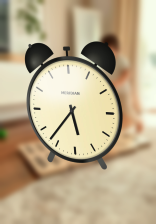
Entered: {"hour": 5, "minute": 37}
